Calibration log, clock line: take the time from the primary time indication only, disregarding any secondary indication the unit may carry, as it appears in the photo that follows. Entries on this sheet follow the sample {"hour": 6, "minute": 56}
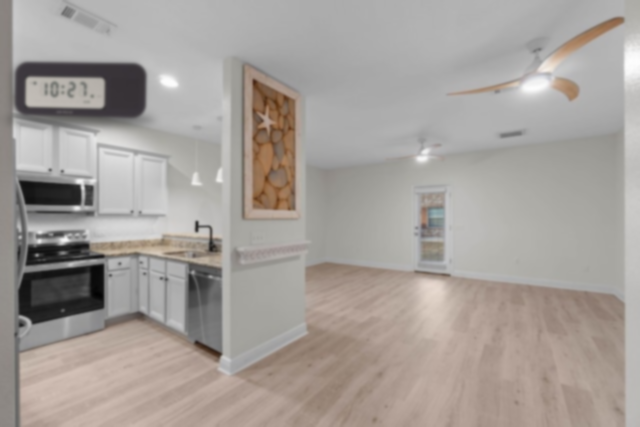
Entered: {"hour": 10, "minute": 27}
